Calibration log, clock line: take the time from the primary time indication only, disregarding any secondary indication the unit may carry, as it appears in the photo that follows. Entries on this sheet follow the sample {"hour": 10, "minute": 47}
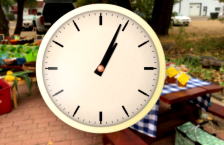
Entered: {"hour": 1, "minute": 4}
